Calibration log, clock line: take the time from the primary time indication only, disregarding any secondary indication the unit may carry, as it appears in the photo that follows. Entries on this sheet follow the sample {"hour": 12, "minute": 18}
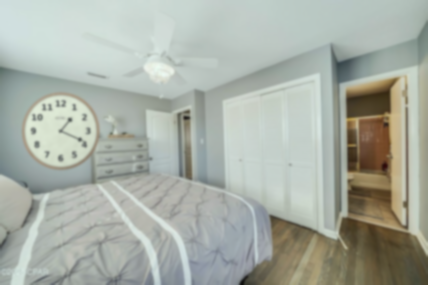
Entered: {"hour": 1, "minute": 19}
